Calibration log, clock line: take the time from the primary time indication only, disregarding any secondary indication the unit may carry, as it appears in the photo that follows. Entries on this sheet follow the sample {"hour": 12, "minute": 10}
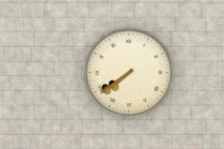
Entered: {"hour": 7, "minute": 39}
